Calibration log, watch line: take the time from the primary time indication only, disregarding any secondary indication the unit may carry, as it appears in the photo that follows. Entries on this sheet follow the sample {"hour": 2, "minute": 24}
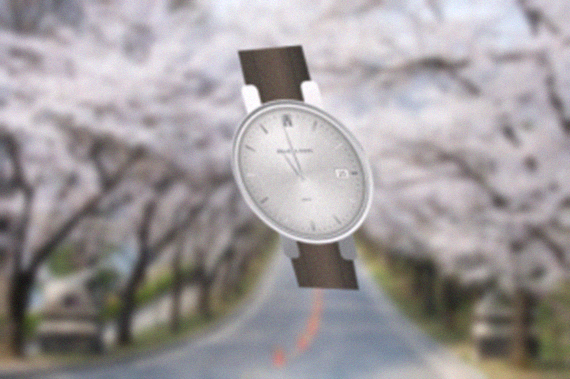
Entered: {"hour": 10, "minute": 59}
